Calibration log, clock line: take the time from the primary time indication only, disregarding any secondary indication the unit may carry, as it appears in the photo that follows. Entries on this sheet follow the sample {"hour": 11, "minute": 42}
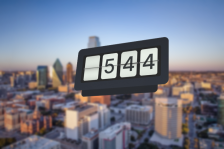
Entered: {"hour": 5, "minute": 44}
